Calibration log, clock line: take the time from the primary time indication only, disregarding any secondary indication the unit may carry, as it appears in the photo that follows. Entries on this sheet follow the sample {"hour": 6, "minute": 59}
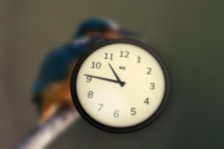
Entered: {"hour": 10, "minute": 46}
